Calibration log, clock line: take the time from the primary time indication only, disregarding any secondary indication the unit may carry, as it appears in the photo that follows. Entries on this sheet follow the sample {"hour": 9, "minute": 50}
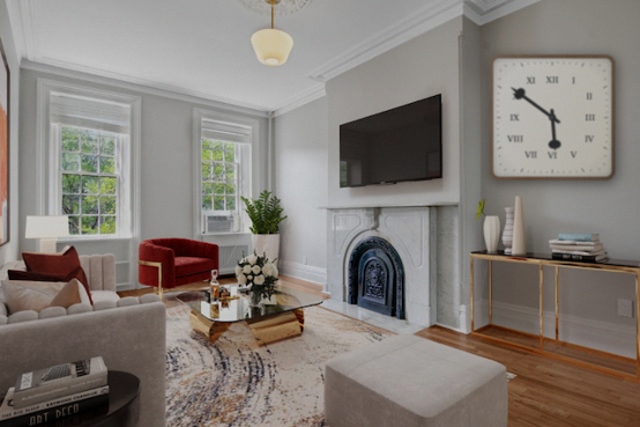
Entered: {"hour": 5, "minute": 51}
